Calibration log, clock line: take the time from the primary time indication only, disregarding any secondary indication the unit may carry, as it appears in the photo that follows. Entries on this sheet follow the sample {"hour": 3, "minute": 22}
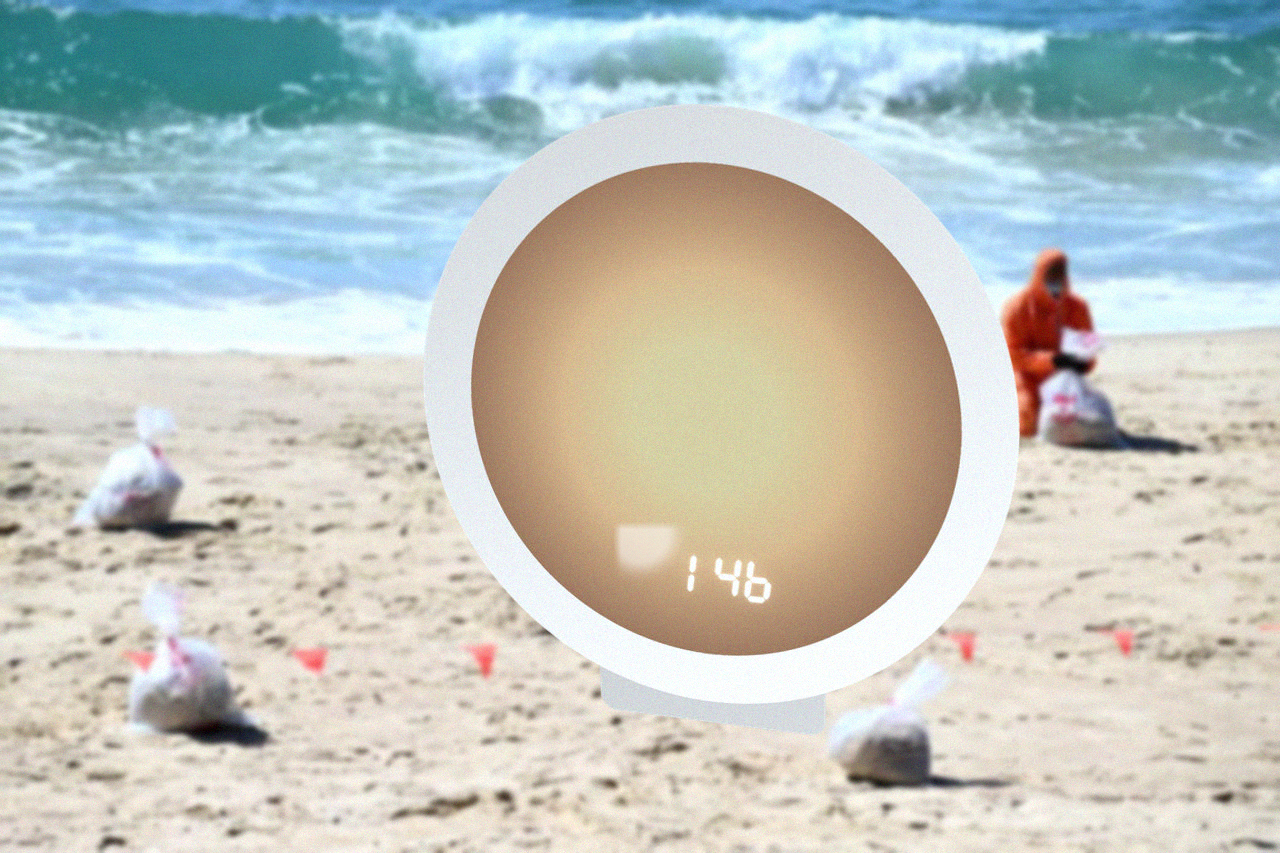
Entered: {"hour": 1, "minute": 46}
